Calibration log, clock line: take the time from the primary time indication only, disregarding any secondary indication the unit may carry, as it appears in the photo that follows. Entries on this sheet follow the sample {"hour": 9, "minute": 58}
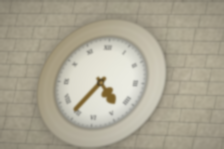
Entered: {"hour": 4, "minute": 36}
